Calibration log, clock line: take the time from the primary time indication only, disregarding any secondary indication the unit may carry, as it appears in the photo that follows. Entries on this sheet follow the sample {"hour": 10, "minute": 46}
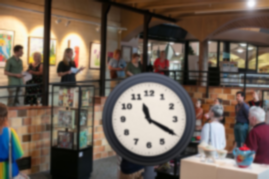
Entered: {"hour": 11, "minute": 20}
